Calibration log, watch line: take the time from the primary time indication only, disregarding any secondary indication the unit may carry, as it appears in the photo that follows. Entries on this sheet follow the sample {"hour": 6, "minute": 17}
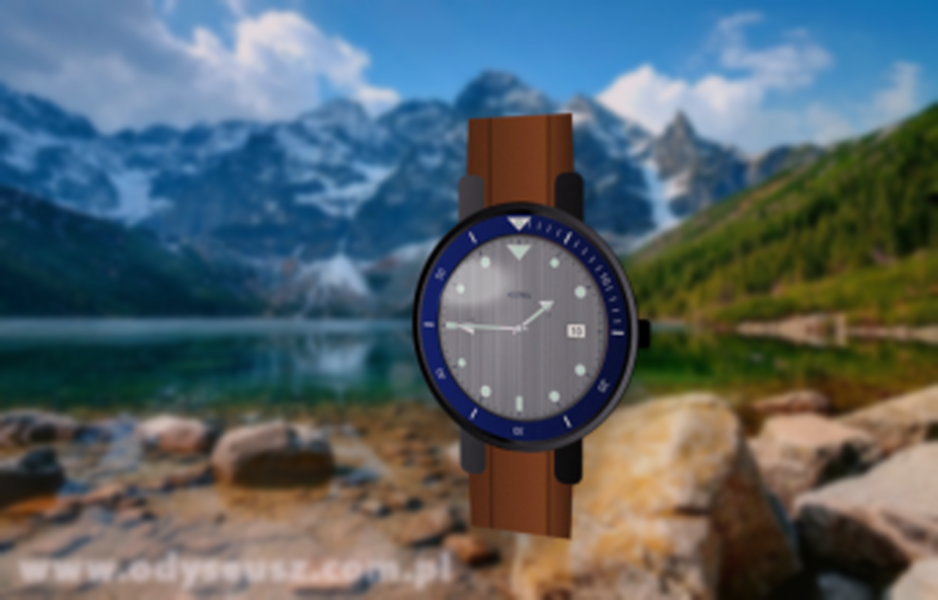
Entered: {"hour": 1, "minute": 45}
